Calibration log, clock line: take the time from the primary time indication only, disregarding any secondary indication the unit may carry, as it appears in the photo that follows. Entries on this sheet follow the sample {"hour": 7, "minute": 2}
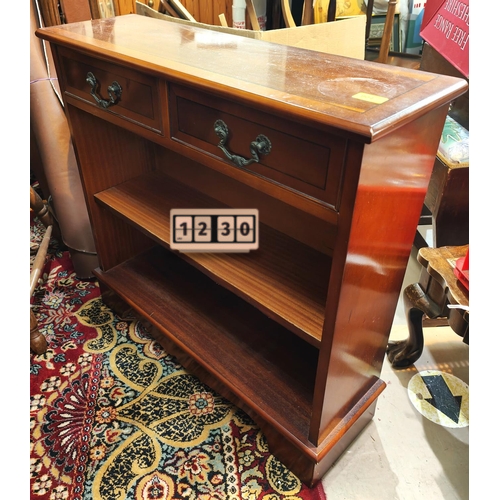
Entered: {"hour": 12, "minute": 30}
